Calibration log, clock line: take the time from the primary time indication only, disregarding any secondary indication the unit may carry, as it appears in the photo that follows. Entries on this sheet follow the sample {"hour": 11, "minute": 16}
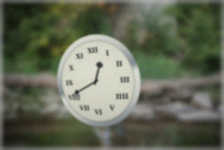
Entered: {"hour": 12, "minute": 41}
